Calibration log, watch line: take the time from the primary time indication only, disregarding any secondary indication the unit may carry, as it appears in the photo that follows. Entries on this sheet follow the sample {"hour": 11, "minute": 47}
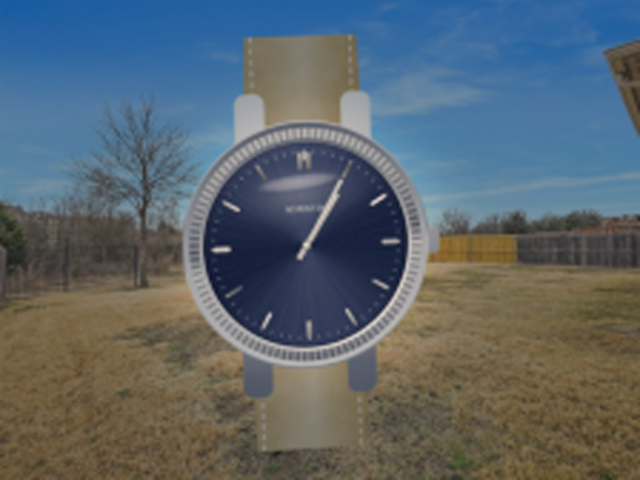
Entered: {"hour": 1, "minute": 5}
